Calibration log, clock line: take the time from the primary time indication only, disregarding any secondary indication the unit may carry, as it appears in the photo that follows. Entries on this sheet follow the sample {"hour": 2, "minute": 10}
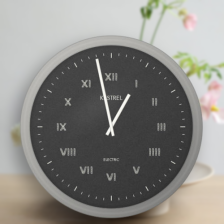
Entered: {"hour": 12, "minute": 58}
